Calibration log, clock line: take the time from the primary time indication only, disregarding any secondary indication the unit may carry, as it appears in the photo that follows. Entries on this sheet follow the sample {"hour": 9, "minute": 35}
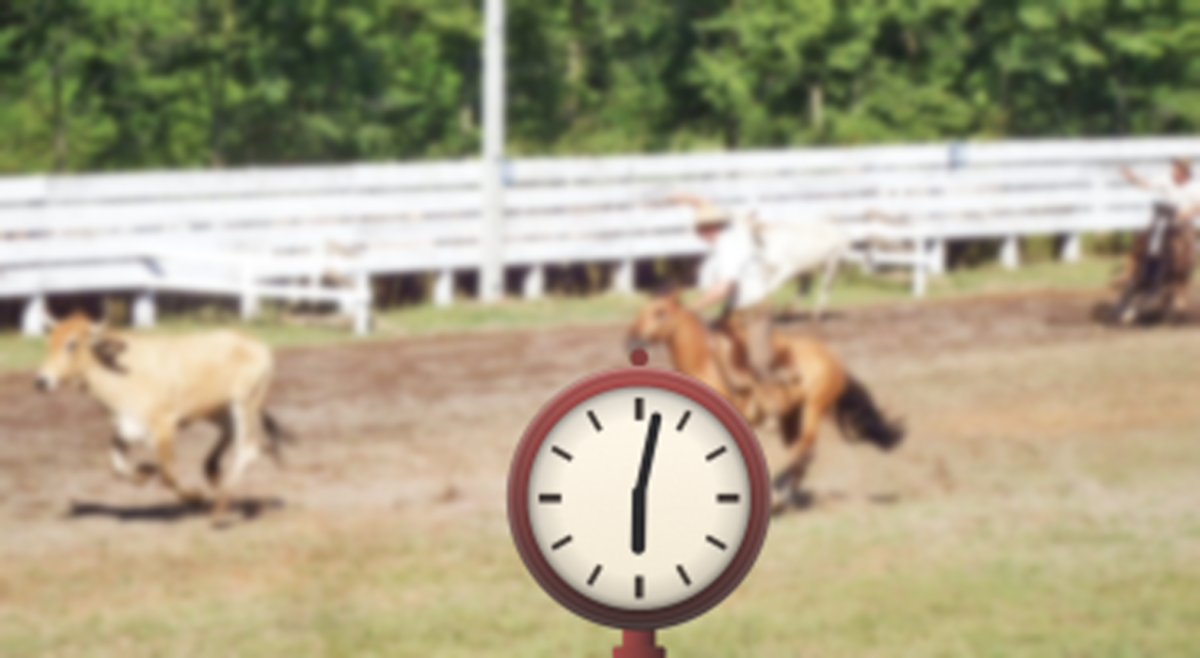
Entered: {"hour": 6, "minute": 2}
